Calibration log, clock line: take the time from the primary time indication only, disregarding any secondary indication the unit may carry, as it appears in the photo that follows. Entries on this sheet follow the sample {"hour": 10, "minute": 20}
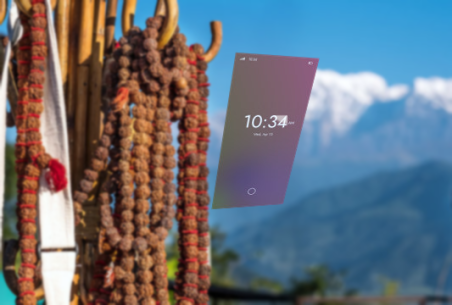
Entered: {"hour": 10, "minute": 34}
